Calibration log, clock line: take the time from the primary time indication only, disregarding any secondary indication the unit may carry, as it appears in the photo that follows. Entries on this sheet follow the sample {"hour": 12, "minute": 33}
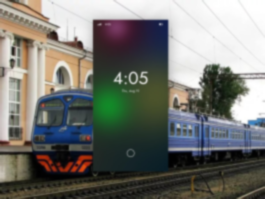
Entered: {"hour": 4, "minute": 5}
